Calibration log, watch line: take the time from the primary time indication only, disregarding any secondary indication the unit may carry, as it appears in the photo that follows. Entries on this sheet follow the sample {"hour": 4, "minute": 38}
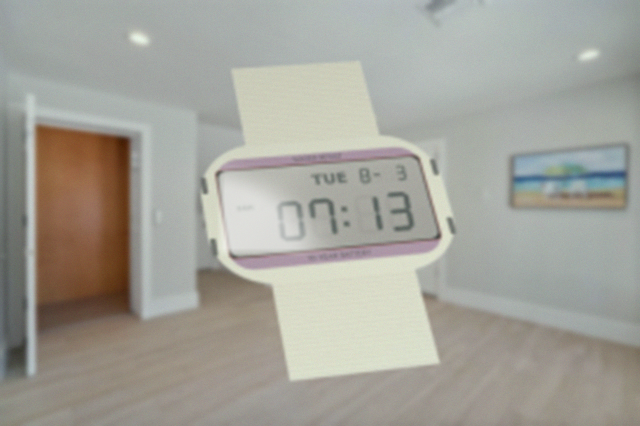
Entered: {"hour": 7, "minute": 13}
